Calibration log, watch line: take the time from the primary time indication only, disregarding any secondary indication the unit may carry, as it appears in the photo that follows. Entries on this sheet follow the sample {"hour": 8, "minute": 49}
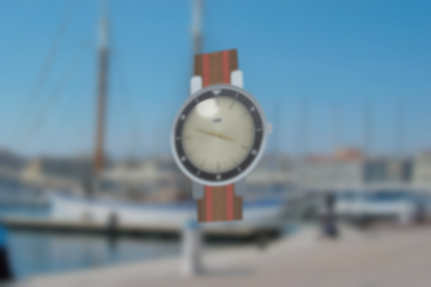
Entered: {"hour": 3, "minute": 48}
